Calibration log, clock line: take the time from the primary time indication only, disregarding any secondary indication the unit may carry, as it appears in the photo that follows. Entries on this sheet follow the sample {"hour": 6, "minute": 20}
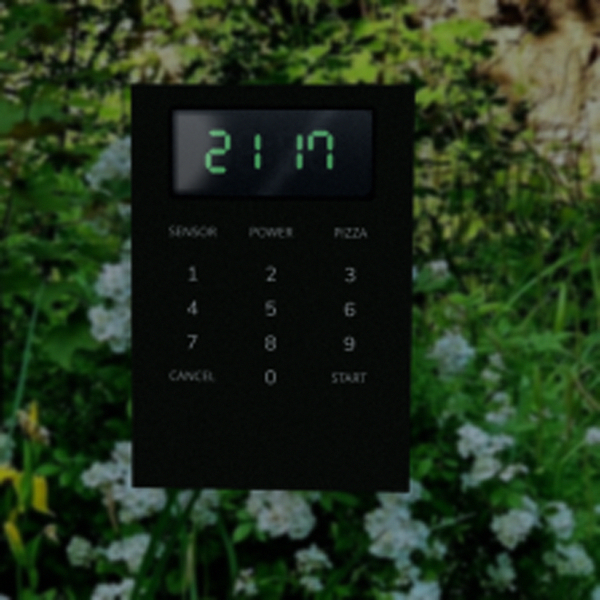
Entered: {"hour": 21, "minute": 17}
